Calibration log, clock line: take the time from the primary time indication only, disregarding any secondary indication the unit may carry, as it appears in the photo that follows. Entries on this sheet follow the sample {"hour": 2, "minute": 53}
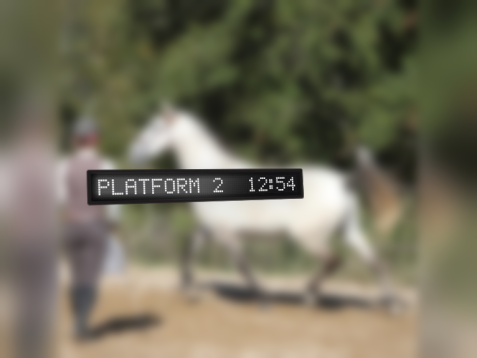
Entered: {"hour": 12, "minute": 54}
